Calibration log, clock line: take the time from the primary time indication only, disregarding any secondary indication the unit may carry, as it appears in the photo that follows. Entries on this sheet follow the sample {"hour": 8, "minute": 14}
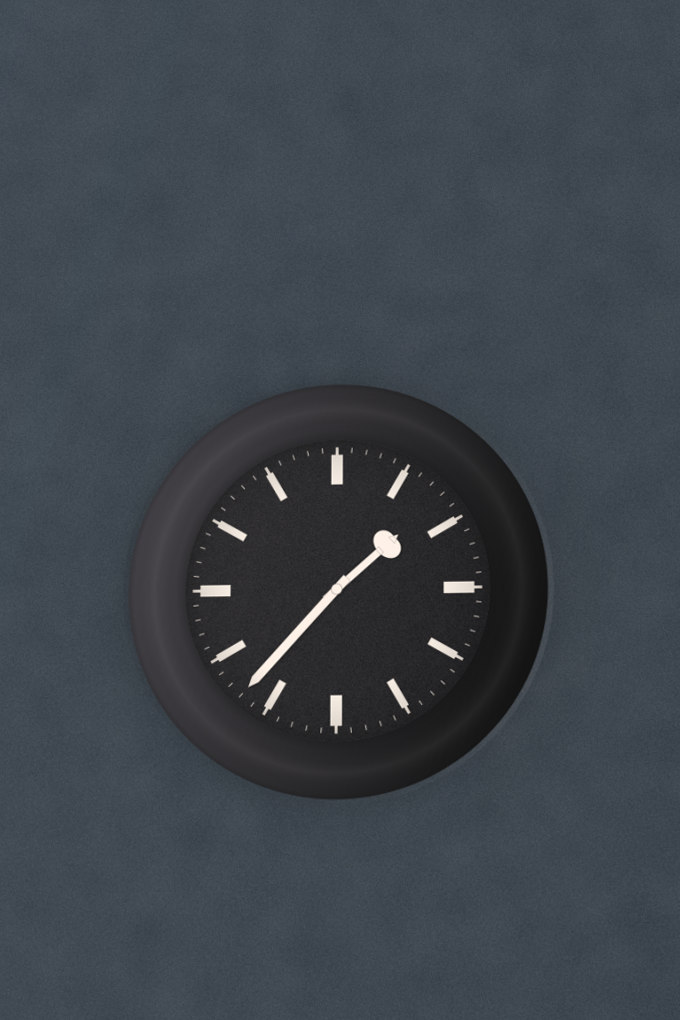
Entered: {"hour": 1, "minute": 37}
